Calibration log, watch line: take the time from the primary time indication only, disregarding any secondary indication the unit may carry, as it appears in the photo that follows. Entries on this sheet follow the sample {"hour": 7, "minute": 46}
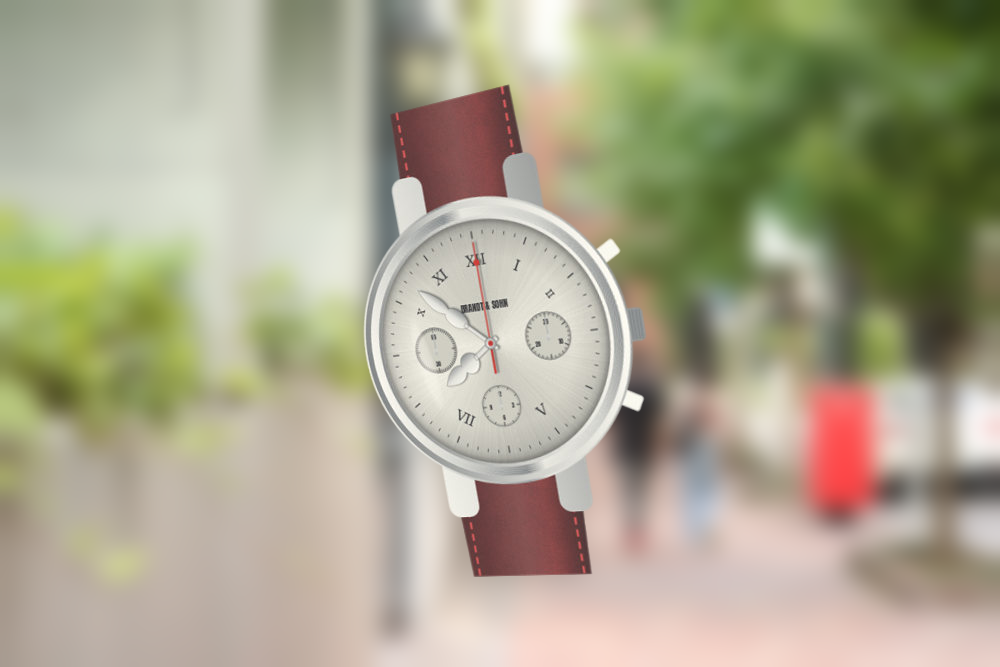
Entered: {"hour": 7, "minute": 52}
